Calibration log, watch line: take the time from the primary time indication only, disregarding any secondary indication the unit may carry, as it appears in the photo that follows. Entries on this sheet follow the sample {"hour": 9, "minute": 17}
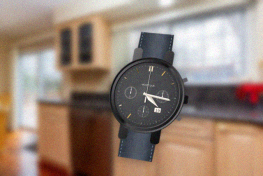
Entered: {"hour": 4, "minute": 16}
